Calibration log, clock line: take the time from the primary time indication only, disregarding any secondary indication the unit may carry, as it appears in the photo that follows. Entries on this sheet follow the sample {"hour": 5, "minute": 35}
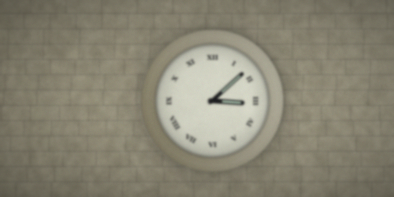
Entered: {"hour": 3, "minute": 8}
